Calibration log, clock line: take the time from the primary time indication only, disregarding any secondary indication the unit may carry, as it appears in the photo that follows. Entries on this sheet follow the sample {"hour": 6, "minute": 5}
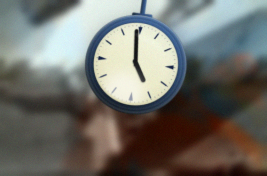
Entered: {"hour": 4, "minute": 59}
